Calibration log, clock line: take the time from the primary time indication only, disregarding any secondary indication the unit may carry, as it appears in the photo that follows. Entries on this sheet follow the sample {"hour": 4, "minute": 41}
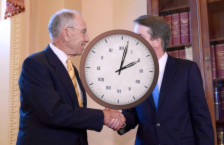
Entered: {"hour": 2, "minute": 2}
